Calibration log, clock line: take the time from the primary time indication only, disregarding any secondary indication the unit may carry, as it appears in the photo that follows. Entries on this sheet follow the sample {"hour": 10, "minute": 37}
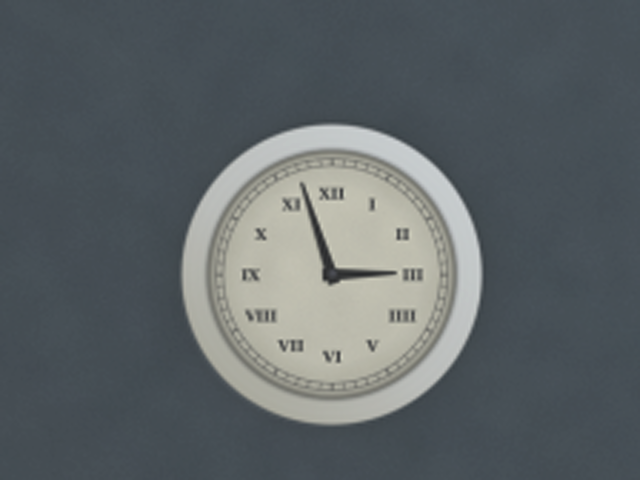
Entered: {"hour": 2, "minute": 57}
